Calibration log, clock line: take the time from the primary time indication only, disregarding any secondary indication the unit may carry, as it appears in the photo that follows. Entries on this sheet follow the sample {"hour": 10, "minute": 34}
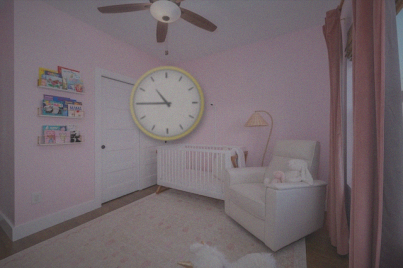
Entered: {"hour": 10, "minute": 45}
